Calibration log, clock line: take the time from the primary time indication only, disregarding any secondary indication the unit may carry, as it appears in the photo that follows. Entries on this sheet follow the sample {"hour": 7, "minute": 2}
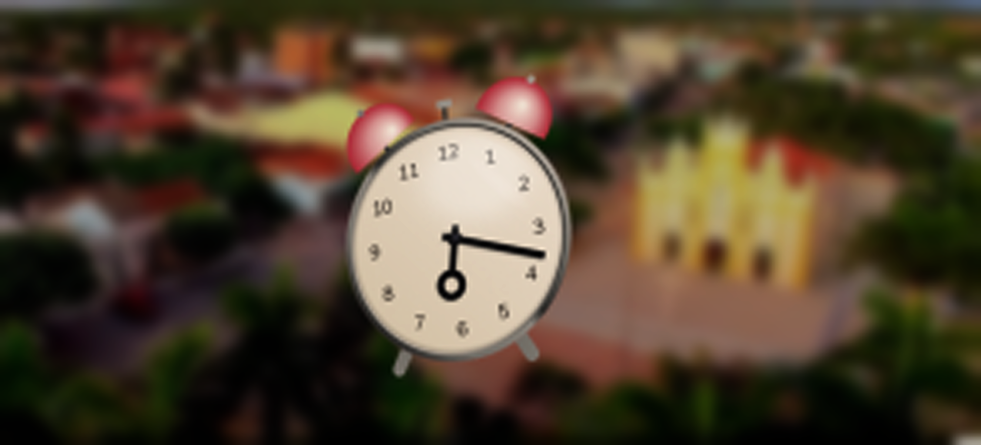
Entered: {"hour": 6, "minute": 18}
